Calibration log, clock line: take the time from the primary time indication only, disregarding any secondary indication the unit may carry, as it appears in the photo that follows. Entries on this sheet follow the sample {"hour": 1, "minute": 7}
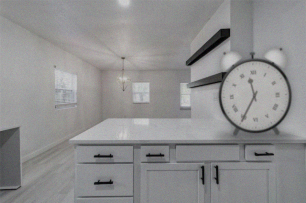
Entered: {"hour": 11, "minute": 35}
